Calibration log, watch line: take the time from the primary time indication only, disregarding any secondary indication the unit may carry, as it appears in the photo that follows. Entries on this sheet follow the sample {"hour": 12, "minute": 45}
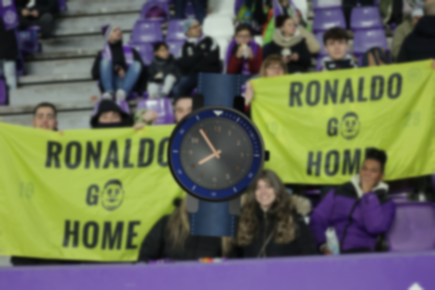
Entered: {"hour": 7, "minute": 54}
